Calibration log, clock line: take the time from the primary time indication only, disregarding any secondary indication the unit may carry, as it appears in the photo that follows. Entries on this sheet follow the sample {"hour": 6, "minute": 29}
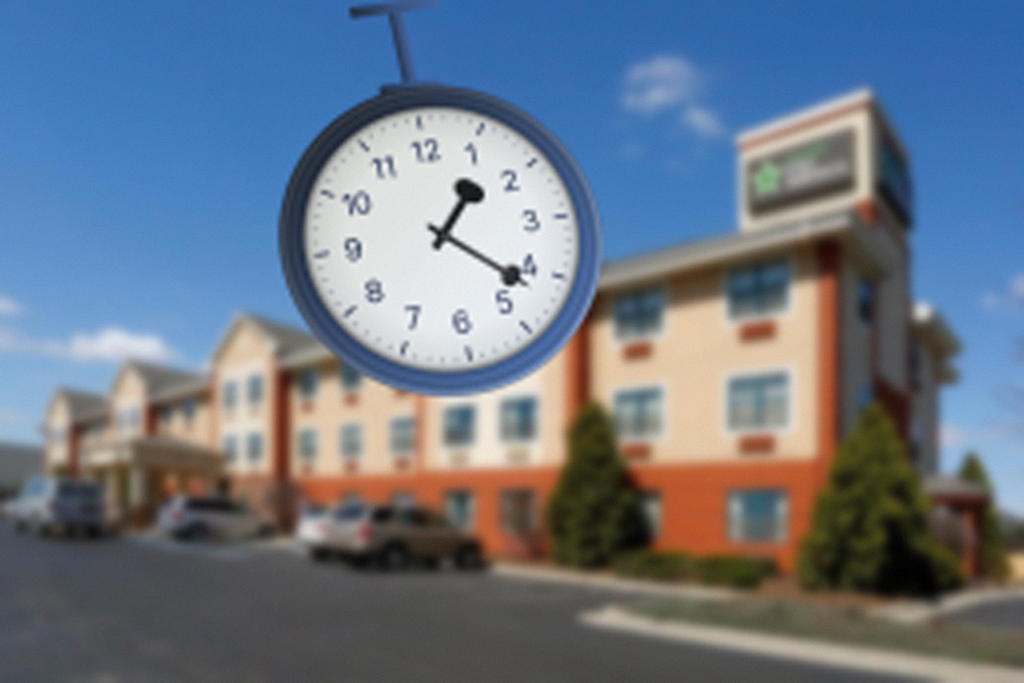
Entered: {"hour": 1, "minute": 22}
